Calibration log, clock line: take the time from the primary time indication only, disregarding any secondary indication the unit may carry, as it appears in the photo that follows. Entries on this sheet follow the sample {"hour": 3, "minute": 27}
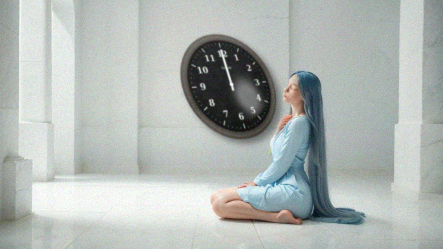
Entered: {"hour": 12, "minute": 0}
